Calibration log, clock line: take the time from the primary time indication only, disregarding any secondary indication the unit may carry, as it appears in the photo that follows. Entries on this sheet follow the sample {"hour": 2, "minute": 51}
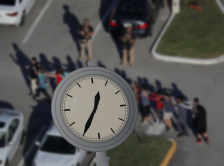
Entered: {"hour": 12, "minute": 35}
